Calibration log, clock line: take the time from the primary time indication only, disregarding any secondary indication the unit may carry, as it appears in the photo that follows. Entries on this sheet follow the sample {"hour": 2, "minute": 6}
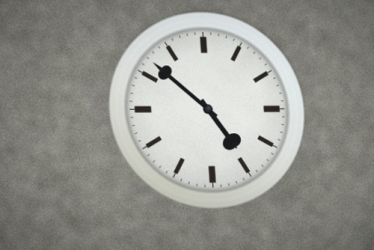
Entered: {"hour": 4, "minute": 52}
